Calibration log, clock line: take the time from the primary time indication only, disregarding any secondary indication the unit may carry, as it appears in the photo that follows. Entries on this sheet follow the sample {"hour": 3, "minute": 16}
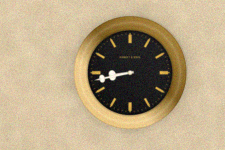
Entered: {"hour": 8, "minute": 43}
